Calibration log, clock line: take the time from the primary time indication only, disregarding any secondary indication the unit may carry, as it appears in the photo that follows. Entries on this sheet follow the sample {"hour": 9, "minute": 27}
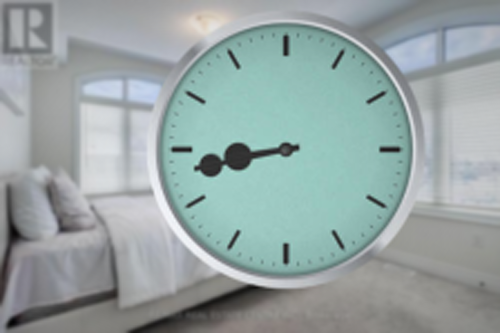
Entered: {"hour": 8, "minute": 43}
